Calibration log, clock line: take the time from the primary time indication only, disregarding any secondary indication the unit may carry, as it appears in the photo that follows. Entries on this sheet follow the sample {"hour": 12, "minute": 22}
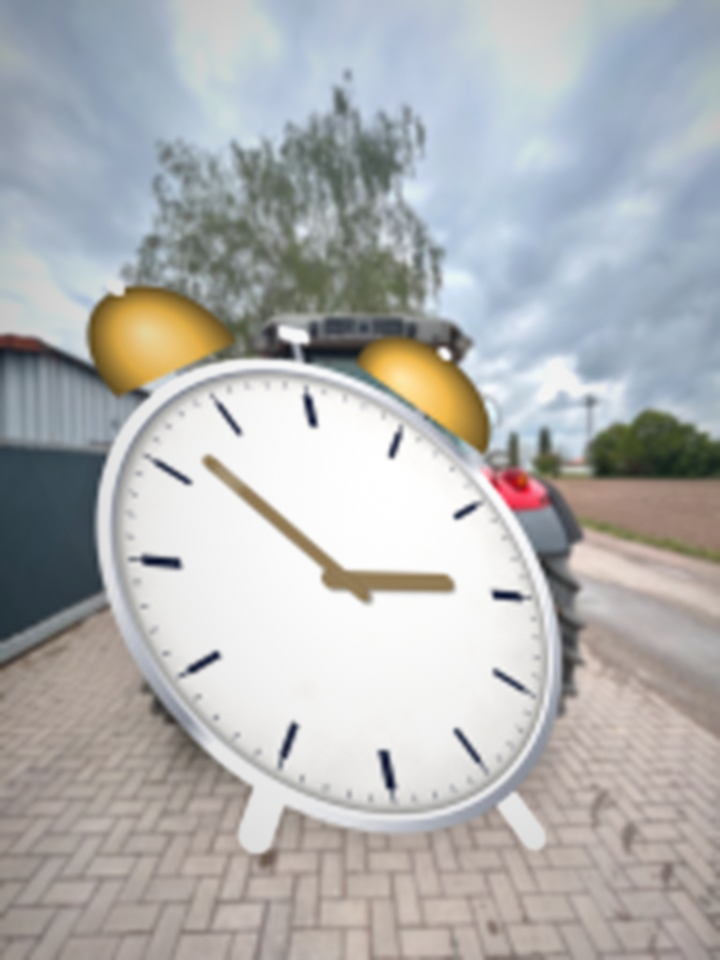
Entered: {"hour": 2, "minute": 52}
